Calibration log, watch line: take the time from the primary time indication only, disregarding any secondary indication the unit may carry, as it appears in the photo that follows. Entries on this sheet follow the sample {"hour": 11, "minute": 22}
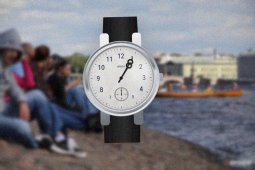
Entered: {"hour": 1, "minute": 5}
